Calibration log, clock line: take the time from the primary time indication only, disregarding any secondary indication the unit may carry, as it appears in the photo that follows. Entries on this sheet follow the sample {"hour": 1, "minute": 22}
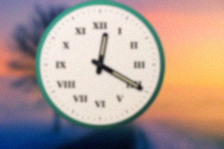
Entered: {"hour": 12, "minute": 20}
